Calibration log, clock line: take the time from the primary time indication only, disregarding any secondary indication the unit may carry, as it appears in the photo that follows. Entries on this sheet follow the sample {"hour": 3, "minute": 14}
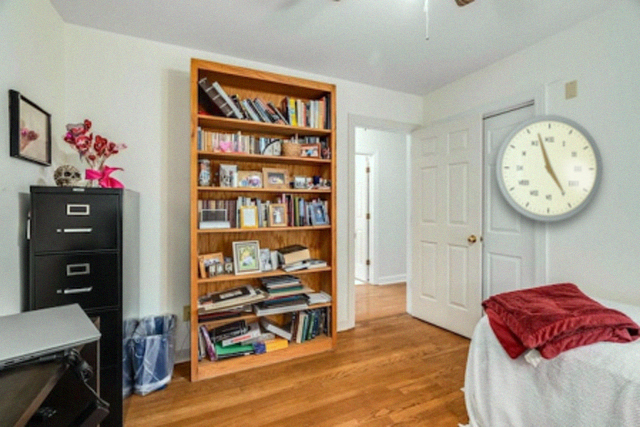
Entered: {"hour": 4, "minute": 57}
